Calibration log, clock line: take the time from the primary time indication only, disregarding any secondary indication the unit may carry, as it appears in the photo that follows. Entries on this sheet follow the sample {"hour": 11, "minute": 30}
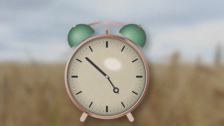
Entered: {"hour": 4, "minute": 52}
